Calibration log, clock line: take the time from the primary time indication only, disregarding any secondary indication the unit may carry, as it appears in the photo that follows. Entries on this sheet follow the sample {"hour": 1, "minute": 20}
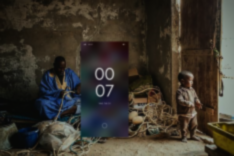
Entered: {"hour": 0, "minute": 7}
